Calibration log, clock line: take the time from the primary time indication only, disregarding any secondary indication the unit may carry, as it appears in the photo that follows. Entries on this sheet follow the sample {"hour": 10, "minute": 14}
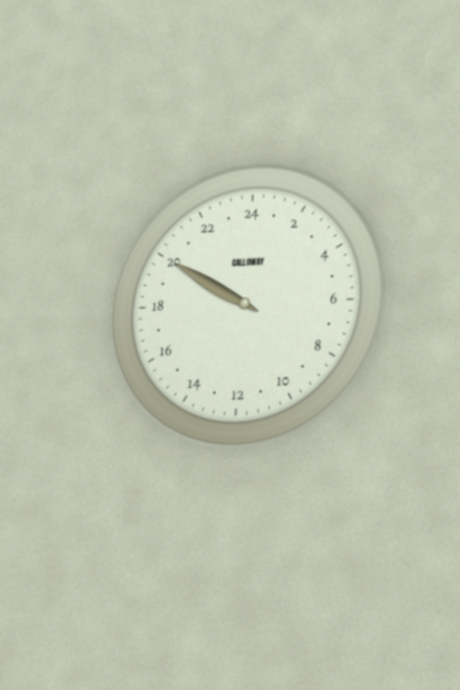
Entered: {"hour": 19, "minute": 50}
